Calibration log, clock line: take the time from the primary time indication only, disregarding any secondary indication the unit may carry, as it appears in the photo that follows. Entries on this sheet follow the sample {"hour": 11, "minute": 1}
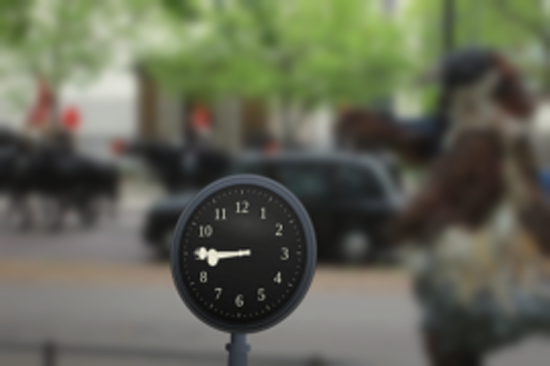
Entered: {"hour": 8, "minute": 45}
